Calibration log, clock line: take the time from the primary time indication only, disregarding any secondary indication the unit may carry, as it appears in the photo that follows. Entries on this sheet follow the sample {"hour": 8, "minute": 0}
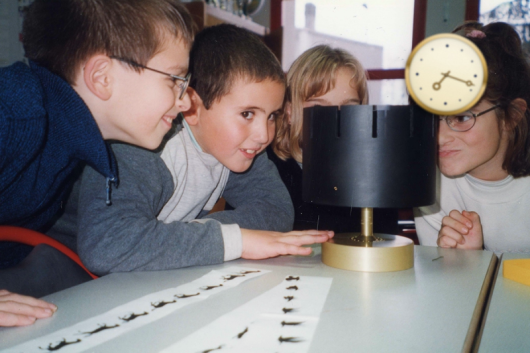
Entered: {"hour": 7, "minute": 18}
